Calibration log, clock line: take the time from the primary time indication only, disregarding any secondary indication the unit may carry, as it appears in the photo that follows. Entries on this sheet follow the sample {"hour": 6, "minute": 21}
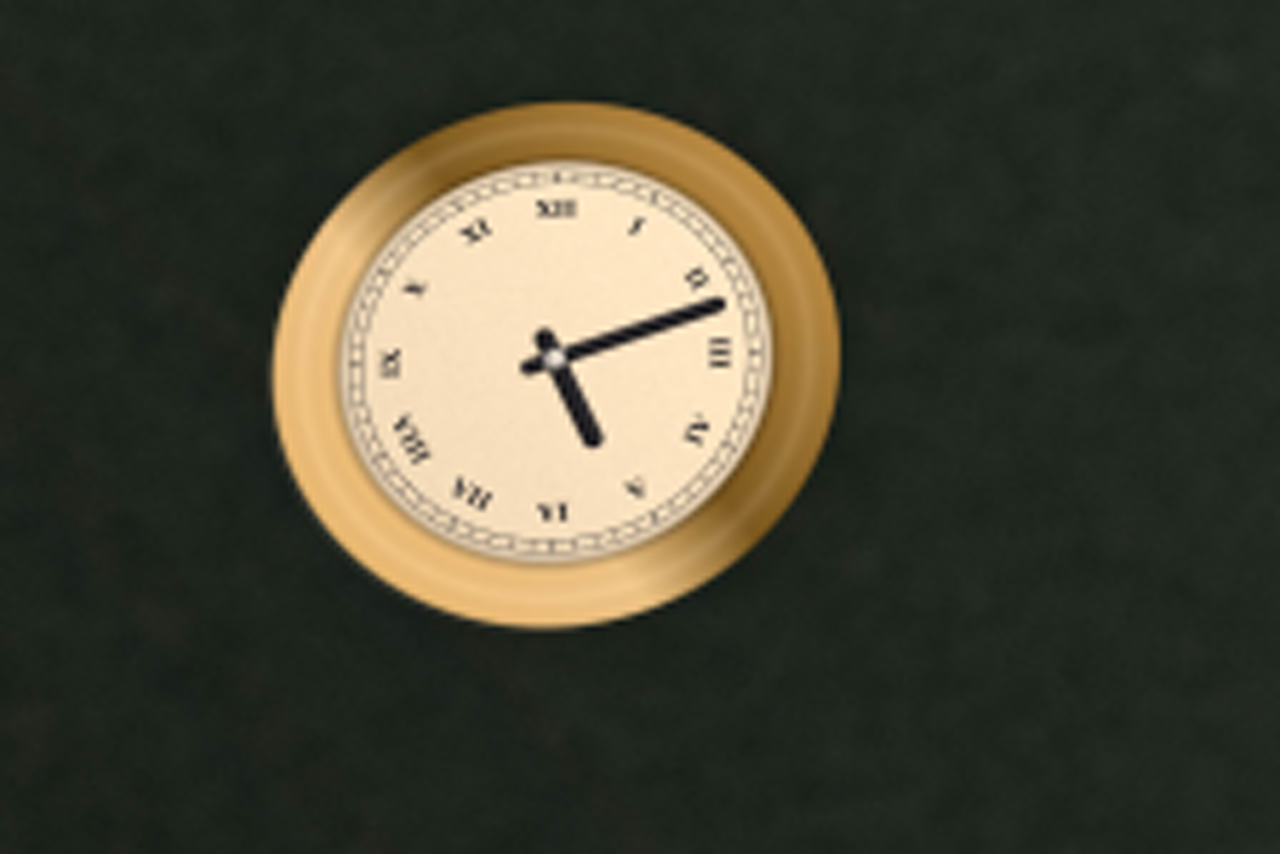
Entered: {"hour": 5, "minute": 12}
